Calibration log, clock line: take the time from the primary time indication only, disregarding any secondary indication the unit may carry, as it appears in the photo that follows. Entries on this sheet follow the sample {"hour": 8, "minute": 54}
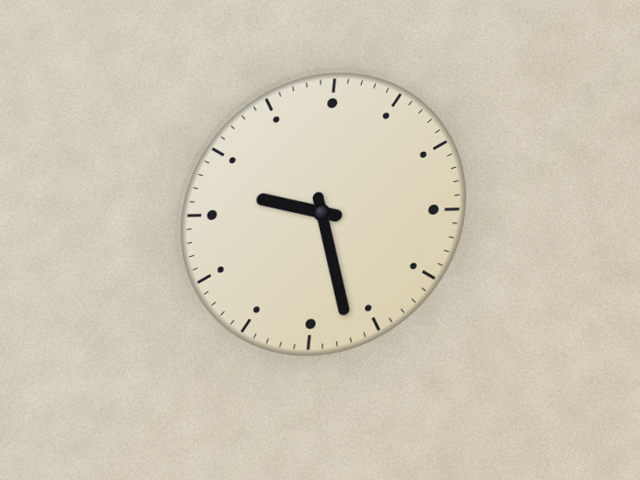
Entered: {"hour": 9, "minute": 27}
